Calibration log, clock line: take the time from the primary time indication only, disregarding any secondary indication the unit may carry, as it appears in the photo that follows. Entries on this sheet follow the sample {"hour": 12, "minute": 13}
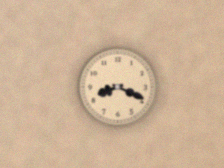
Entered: {"hour": 8, "minute": 19}
